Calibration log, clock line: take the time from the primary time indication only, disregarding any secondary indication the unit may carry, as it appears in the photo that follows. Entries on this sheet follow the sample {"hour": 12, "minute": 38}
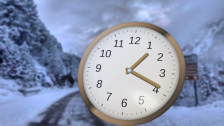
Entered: {"hour": 1, "minute": 19}
